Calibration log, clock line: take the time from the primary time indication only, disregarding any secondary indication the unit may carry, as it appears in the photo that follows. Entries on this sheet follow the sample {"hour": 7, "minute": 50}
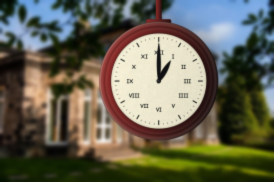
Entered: {"hour": 1, "minute": 0}
